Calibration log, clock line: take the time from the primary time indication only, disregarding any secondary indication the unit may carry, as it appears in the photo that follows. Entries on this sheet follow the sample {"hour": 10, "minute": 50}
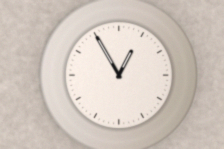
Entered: {"hour": 12, "minute": 55}
